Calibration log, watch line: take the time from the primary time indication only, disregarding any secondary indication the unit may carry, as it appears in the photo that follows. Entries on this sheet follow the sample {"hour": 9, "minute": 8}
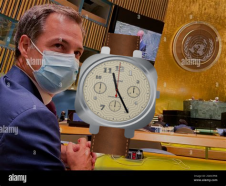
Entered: {"hour": 11, "minute": 25}
